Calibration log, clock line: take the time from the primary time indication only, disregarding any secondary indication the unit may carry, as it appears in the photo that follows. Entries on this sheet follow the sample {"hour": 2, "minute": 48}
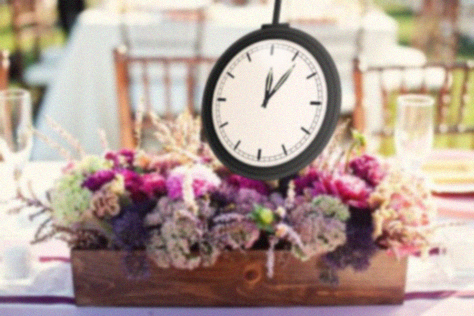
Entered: {"hour": 12, "minute": 6}
